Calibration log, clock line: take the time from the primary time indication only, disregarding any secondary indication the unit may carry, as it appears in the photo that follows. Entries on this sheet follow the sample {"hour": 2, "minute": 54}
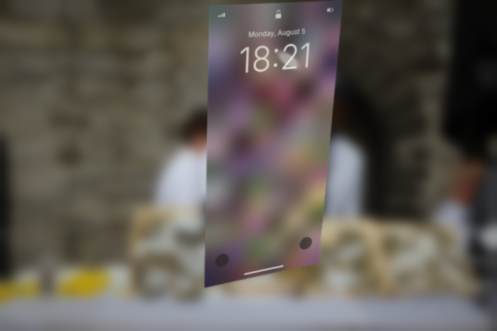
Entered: {"hour": 18, "minute": 21}
